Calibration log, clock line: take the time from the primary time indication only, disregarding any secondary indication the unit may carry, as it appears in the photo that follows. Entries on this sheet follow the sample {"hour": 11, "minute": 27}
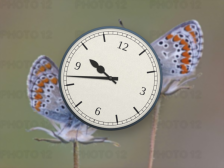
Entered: {"hour": 9, "minute": 42}
